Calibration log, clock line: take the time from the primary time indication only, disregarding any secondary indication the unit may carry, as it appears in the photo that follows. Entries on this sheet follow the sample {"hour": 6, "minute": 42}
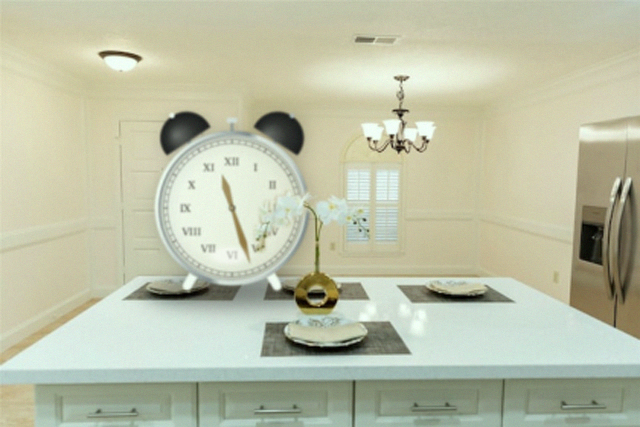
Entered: {"hour": 11, "minute": 27}
